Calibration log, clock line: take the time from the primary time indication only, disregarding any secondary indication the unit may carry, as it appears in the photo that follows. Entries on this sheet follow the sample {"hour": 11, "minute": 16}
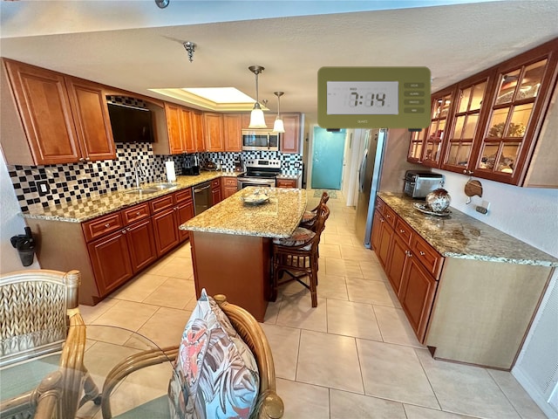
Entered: {"hour": 7, "minute": 14}
